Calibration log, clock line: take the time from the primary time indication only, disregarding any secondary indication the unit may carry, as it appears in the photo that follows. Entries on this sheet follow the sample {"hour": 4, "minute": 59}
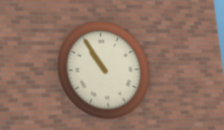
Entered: {"hour": 10, "minute": 55}
